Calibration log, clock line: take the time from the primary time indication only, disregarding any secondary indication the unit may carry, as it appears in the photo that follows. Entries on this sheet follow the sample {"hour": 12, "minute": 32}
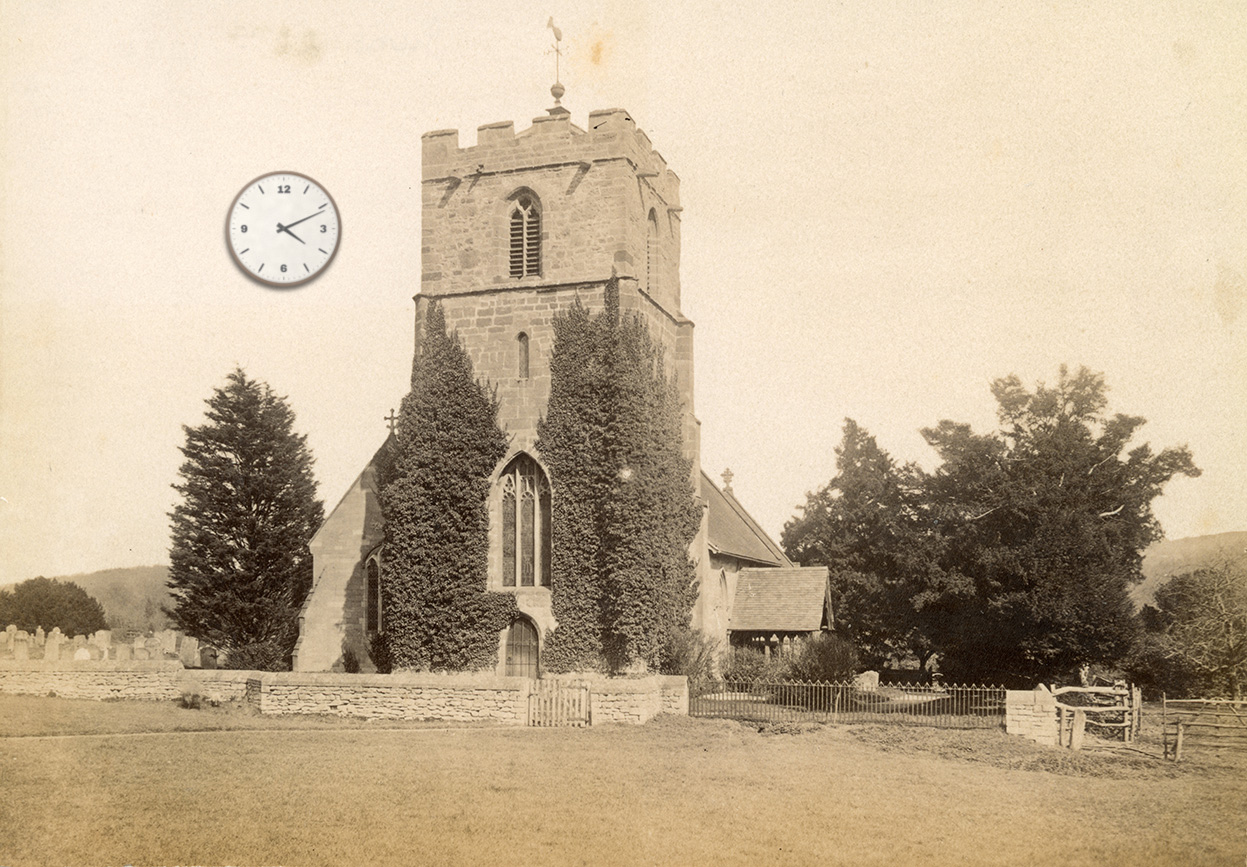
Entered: {"hour": 4, "minute": 11}
